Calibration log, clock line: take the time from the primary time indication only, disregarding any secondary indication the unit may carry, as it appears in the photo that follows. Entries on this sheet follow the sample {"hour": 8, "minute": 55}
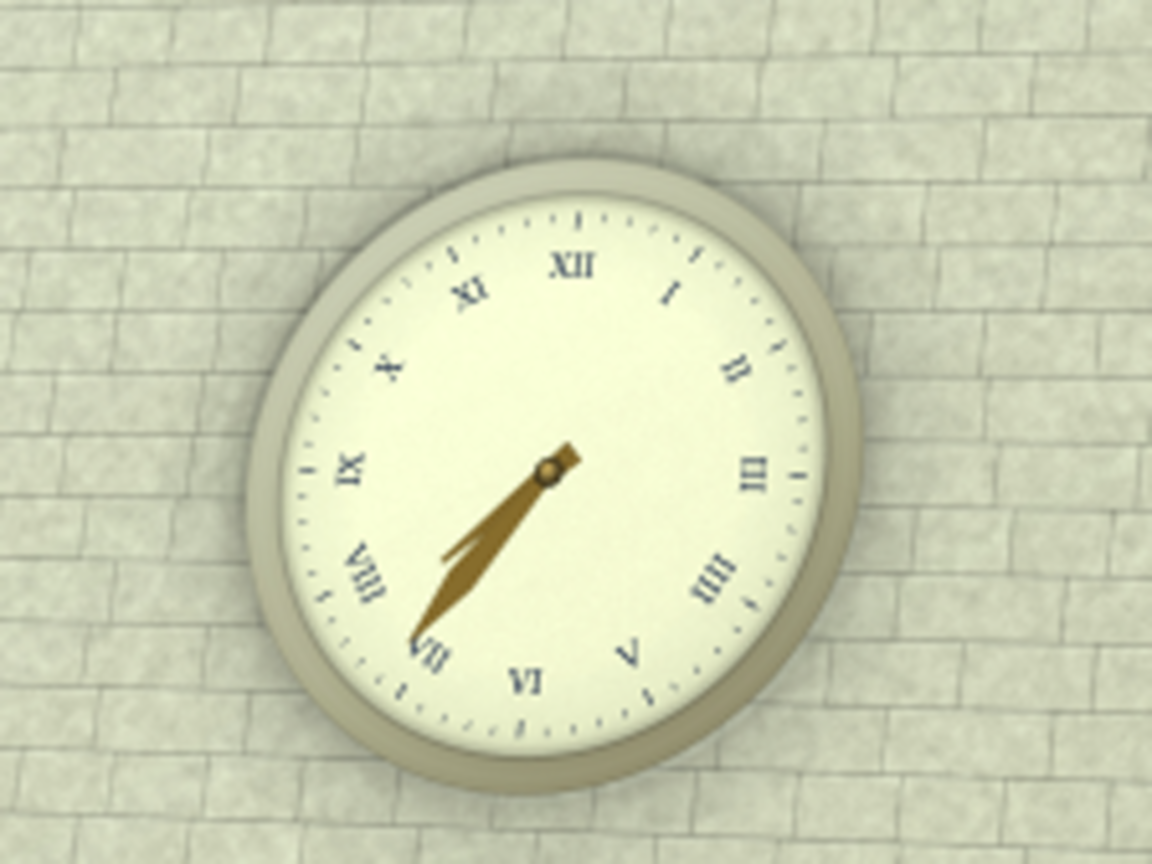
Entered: {"hour": 7, "minute": 36}
